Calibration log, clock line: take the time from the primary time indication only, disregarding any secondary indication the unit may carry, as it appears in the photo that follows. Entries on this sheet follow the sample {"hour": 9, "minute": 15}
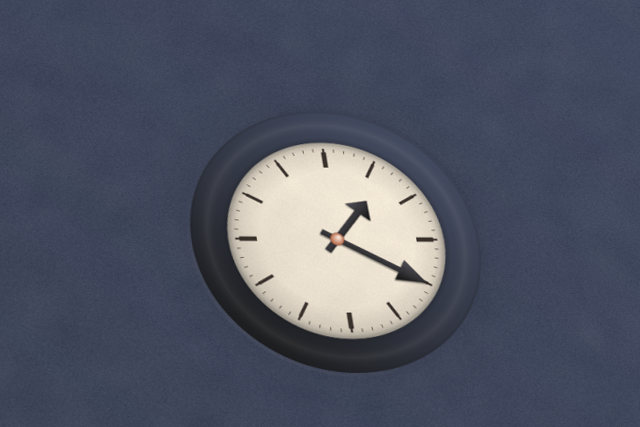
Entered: {"hour": 1, "minute": 20}
